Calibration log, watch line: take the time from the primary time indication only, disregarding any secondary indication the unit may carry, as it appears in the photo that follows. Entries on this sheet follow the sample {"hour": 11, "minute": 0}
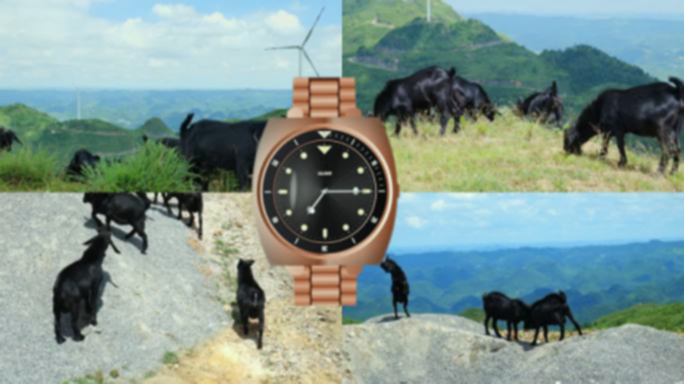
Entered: {"hour": 7, "minute": 15}
